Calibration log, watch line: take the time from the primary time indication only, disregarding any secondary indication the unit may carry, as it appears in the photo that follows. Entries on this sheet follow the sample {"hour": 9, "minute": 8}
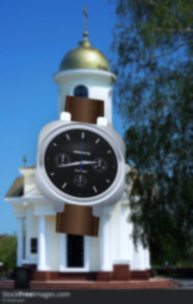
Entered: {"hour": 2, "minute": 42}
